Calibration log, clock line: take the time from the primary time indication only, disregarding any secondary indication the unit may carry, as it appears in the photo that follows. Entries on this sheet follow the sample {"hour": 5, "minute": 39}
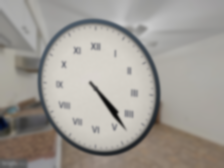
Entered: {"hour": 4, "minute": 23}
